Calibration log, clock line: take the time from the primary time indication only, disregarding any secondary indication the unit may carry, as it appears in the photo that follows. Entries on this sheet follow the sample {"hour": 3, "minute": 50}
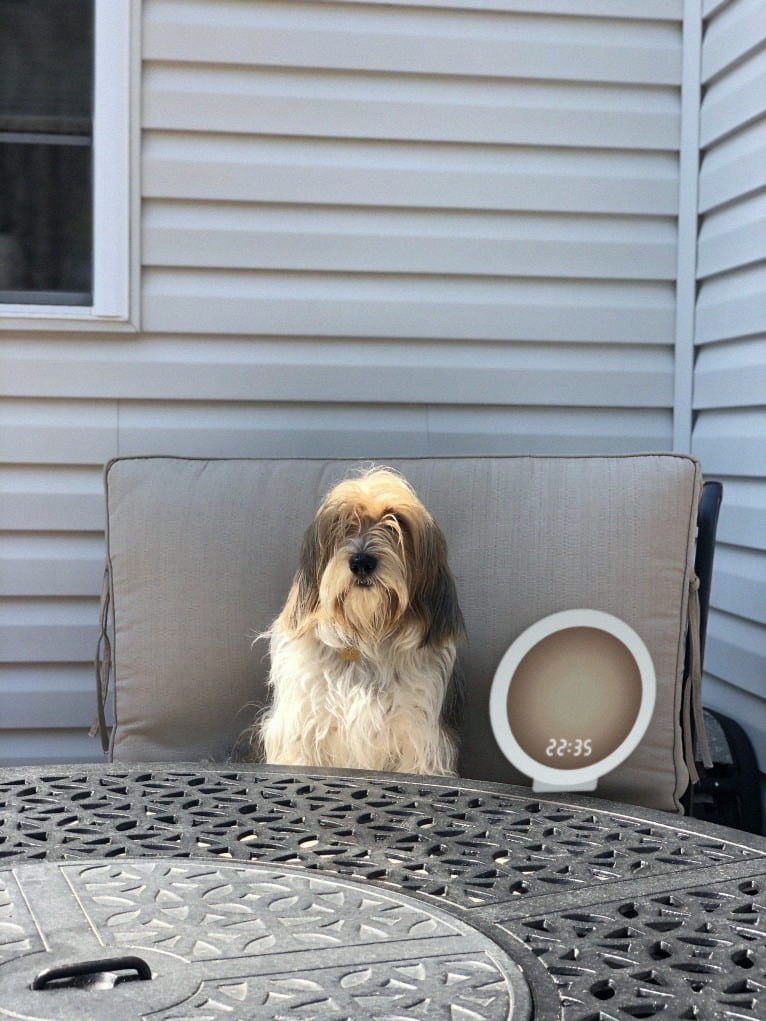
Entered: {"hour": 22, "minute": 35}
